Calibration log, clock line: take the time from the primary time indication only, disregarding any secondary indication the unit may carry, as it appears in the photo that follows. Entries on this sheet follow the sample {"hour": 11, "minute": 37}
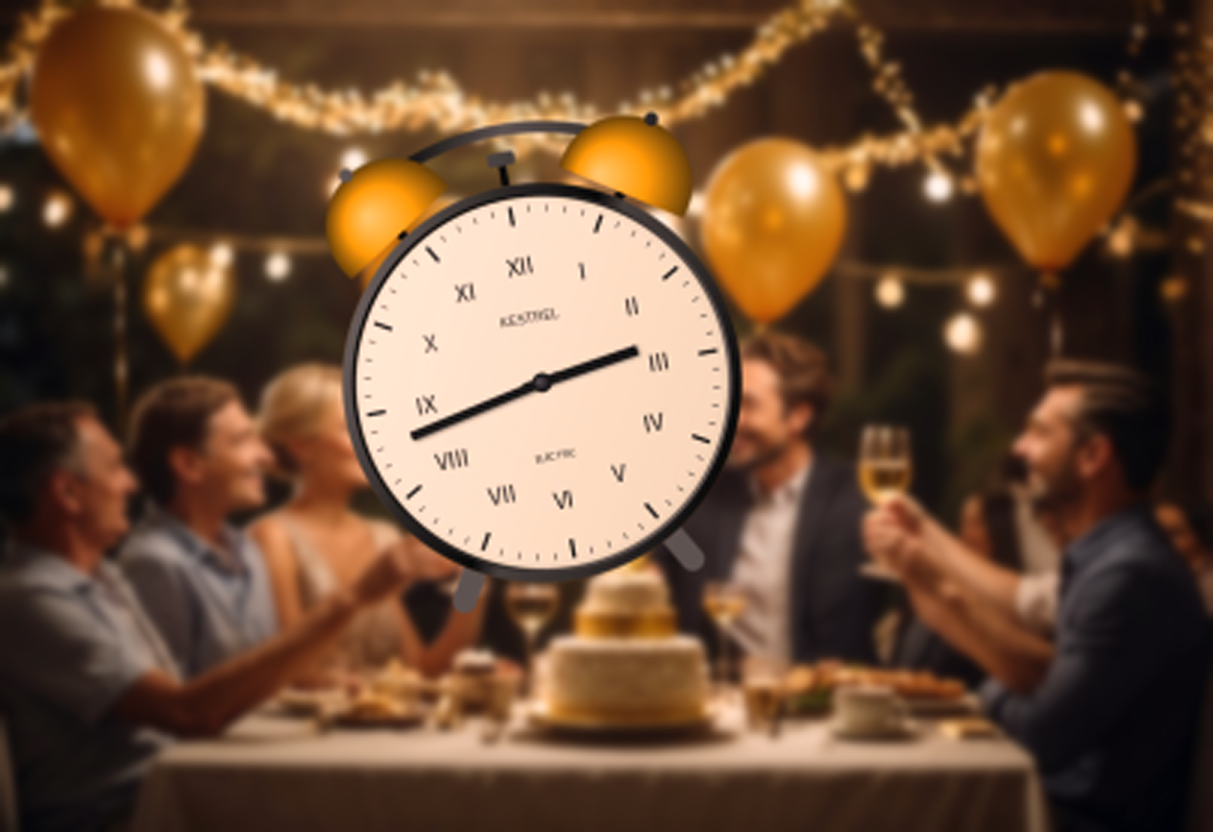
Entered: {"hour": 2, "minute": 43}
